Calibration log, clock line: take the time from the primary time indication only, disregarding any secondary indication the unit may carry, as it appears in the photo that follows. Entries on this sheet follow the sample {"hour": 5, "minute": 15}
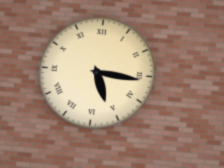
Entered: {"hour": 5, "minute": 16}
